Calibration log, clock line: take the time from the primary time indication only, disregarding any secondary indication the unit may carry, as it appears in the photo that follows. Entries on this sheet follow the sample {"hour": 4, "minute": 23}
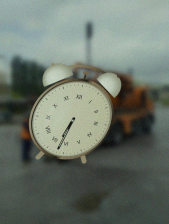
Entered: {"hour": 6, "minute": 32}
